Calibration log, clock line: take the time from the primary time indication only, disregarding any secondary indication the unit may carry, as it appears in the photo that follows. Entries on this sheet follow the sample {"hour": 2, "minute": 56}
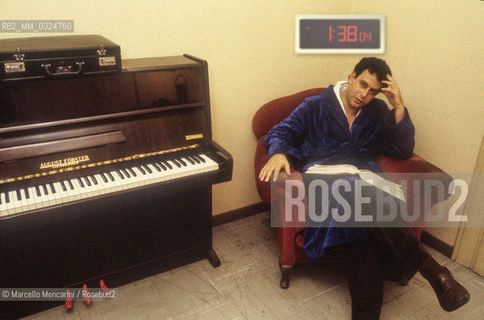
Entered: {"hour": 1, "minute": 38}
